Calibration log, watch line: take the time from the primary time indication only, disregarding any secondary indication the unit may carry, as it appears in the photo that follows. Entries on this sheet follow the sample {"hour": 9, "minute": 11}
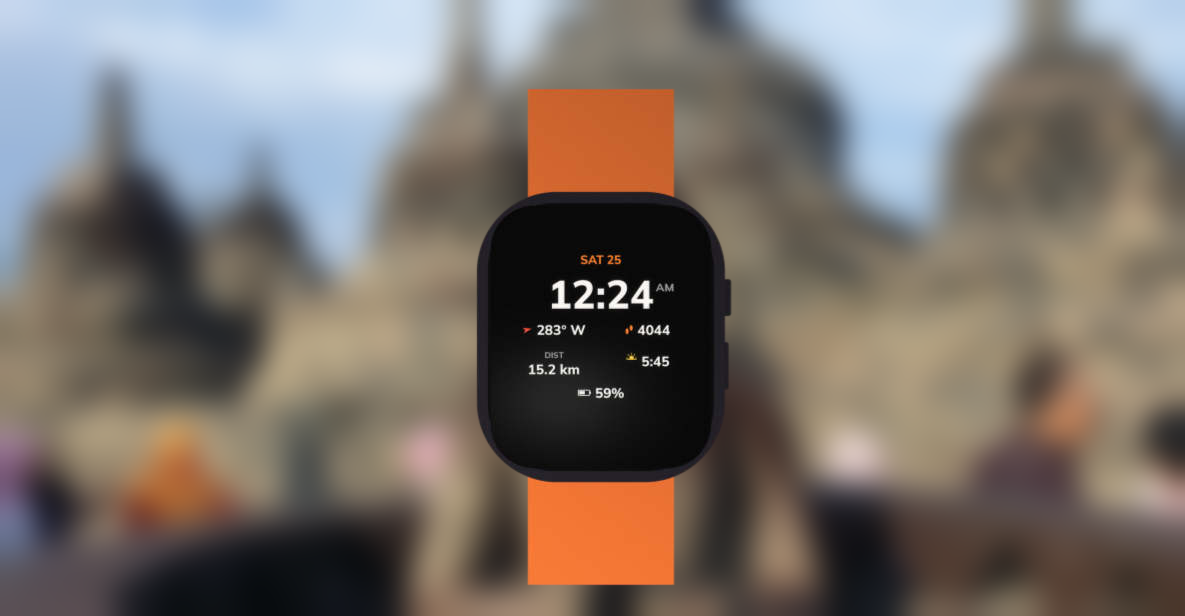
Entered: {"hour": 12, "minute": 24}
